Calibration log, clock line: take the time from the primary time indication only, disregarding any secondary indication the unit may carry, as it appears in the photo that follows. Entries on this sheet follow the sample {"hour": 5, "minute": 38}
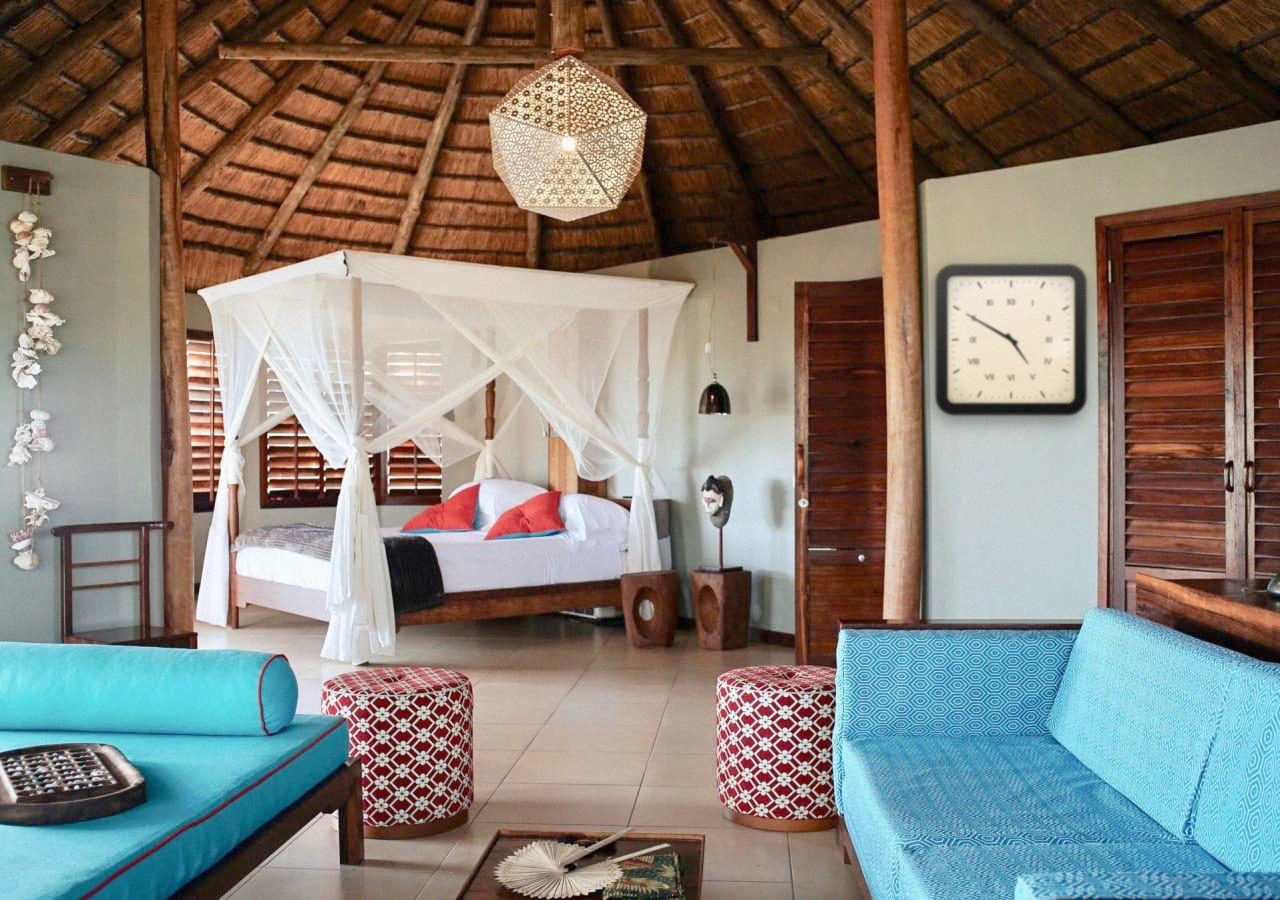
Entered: {"hour": 4, "minute": 50}
